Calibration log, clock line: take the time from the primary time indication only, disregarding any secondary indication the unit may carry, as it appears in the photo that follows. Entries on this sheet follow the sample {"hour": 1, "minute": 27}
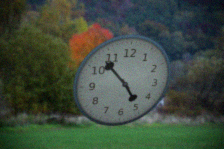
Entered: {"hour": 4, "minute": 53}
